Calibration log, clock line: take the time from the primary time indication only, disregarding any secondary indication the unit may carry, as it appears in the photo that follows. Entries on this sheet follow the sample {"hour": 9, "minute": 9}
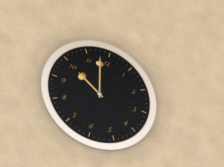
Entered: {"hour": 9, "minute": 58}
